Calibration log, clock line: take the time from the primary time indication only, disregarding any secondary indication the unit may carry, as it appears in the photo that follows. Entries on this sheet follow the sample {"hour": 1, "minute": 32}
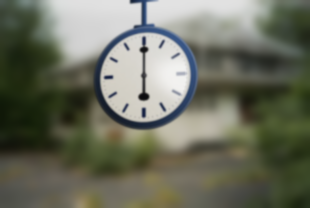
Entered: {"hour": 6, "minute": 0}
